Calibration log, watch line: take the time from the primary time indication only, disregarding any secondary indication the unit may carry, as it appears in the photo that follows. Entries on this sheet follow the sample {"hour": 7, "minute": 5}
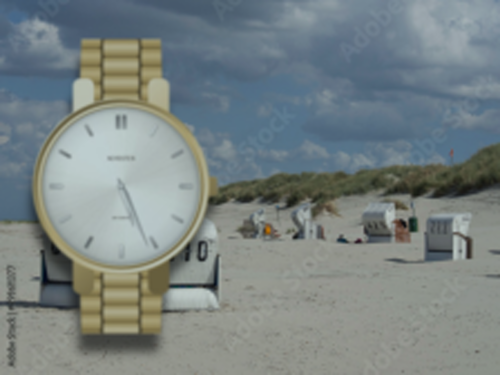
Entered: {"hour": 5, "minute": 26}
